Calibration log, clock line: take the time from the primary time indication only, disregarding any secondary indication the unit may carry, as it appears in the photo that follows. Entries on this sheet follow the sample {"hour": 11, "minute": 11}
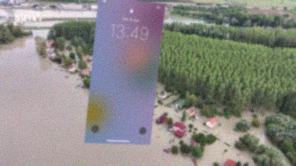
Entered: {"hour": 13, "minute": 49}
